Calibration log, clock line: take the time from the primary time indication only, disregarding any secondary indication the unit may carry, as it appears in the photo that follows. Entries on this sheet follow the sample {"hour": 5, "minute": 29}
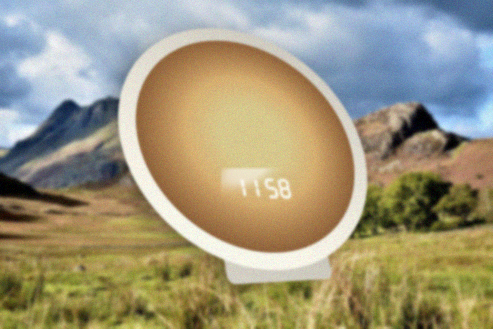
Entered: {"hour": 11, "minute": 58}
